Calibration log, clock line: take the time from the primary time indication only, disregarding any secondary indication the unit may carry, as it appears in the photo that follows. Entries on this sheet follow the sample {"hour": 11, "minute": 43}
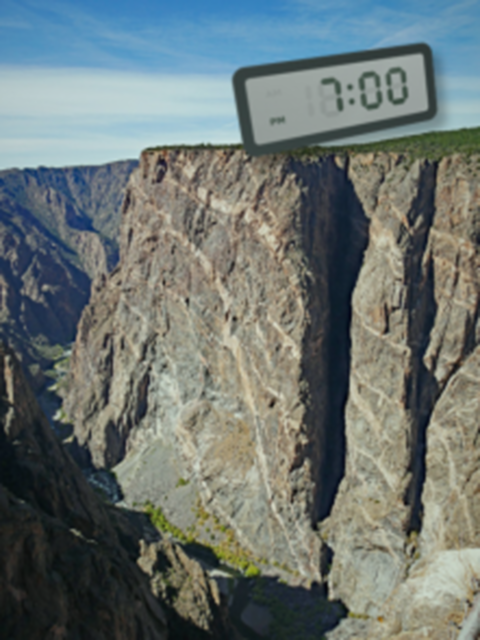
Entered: {"hour": 7, "minute": 0}
